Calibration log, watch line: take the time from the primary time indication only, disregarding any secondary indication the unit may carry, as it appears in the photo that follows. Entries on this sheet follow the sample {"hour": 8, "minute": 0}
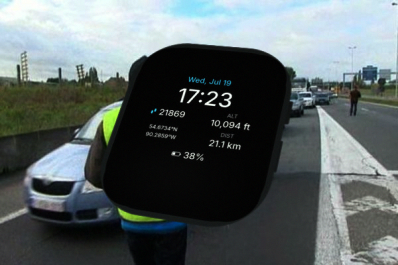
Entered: {"hour": 17, "minute": 23}
